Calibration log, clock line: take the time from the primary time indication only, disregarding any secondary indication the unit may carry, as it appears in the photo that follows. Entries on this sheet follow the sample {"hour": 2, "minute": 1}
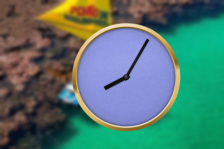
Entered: {"hour": 8, "minute": 5}
